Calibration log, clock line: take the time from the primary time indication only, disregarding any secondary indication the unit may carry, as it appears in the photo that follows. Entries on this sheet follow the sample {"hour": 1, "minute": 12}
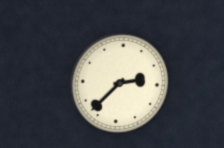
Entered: {"hour": 2, "minute": 37}
